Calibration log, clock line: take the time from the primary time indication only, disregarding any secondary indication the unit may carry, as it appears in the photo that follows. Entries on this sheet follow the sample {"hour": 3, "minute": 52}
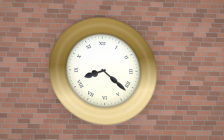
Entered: {"hour": 8, "minute": 22}
